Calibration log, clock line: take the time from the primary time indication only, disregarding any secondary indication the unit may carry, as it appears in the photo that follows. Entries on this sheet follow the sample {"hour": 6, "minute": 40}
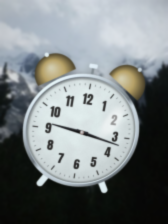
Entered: {"hour": 9, "minute": 17}
